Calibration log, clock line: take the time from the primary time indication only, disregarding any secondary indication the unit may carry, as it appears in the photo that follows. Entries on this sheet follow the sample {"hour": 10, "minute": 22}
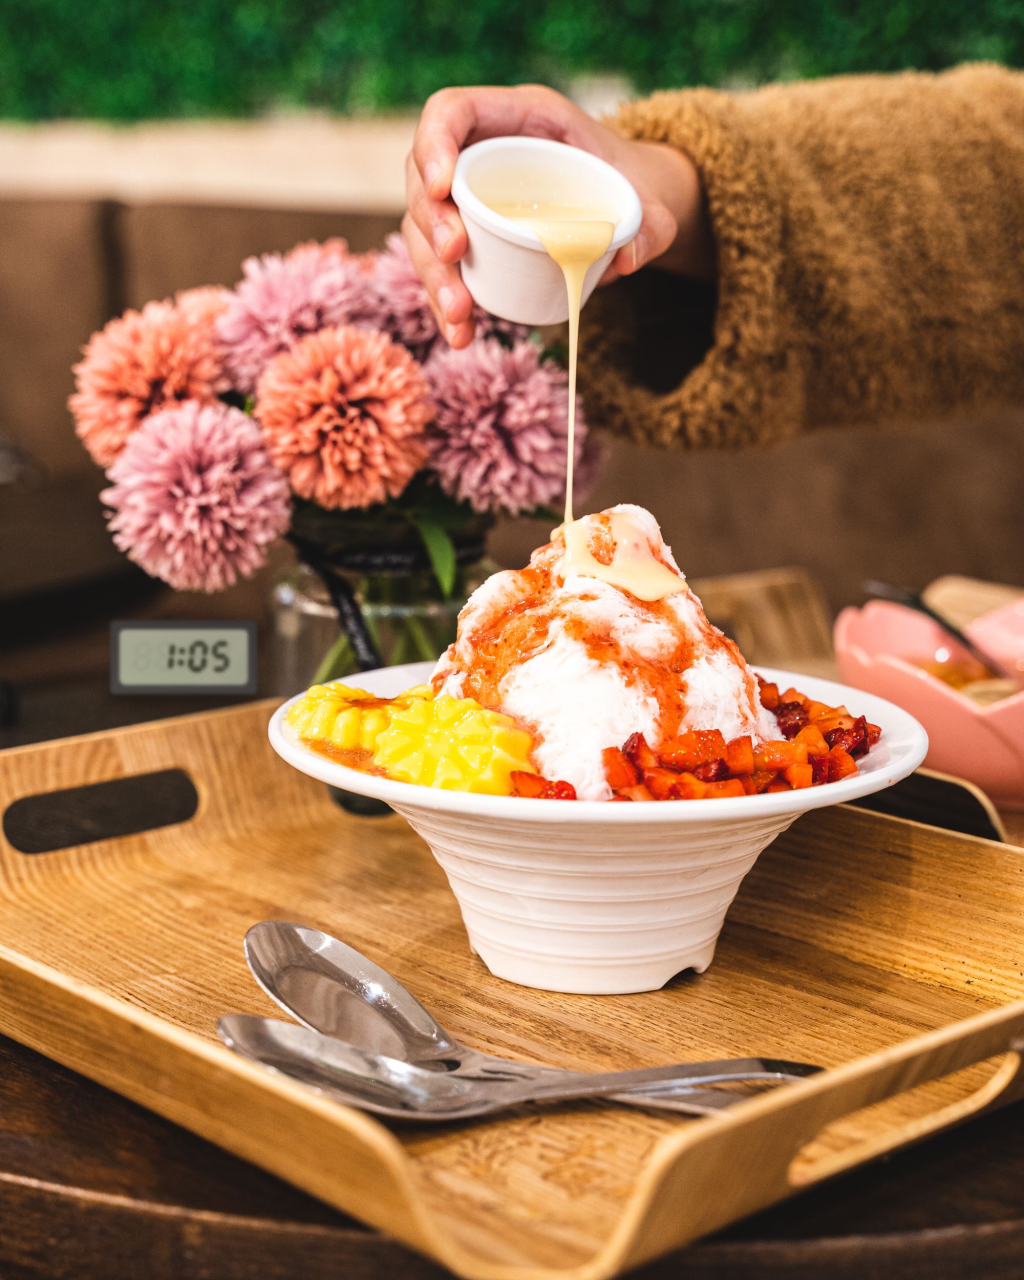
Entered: {"hour": 1, "minute": 5}
